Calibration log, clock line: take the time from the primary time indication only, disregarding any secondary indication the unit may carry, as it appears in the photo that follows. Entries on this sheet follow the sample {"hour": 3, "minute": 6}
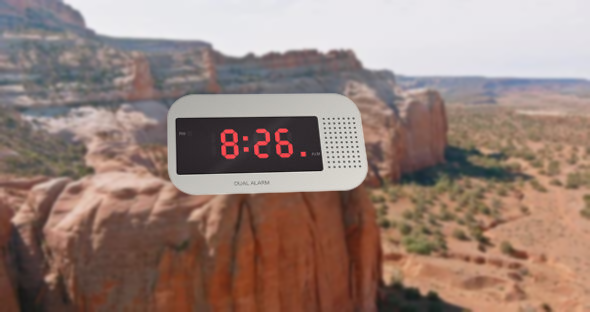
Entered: {"hour": 8, "minute": 26}
